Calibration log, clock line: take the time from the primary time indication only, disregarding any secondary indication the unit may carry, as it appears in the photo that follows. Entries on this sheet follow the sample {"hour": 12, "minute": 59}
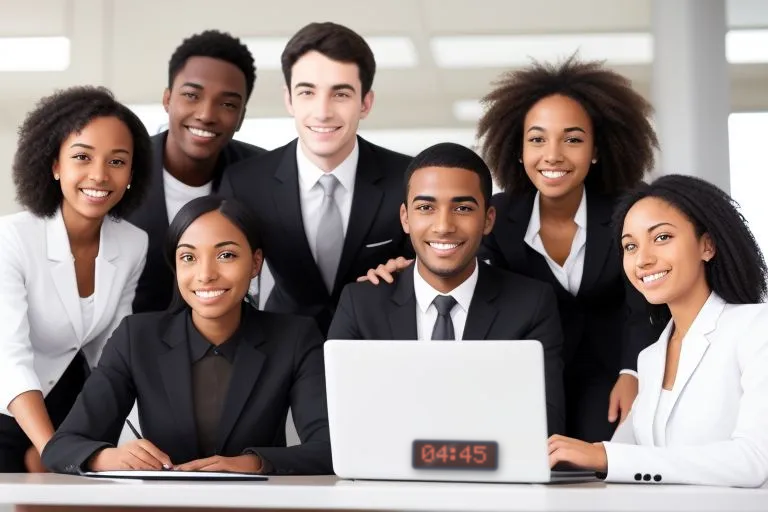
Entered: {"hour": 4, "minute": 45}
